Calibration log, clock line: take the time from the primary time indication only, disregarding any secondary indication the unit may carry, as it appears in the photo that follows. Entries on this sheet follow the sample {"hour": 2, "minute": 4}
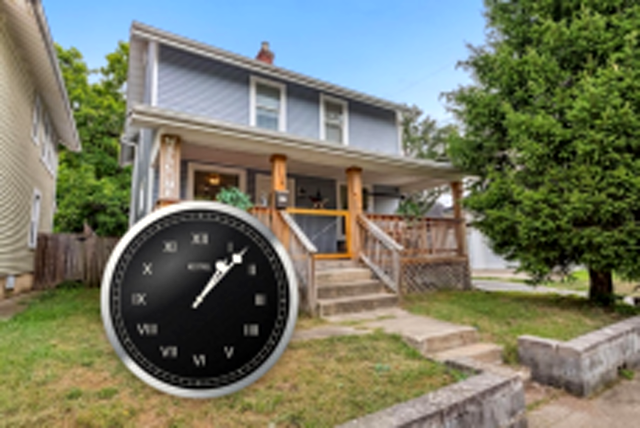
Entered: {"hour": 1, "minute": 7}
